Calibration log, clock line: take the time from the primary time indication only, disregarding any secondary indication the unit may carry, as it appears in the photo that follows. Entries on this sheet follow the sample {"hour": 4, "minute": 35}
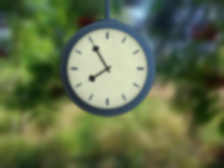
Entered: {"hour": 7, "minute": 55}
